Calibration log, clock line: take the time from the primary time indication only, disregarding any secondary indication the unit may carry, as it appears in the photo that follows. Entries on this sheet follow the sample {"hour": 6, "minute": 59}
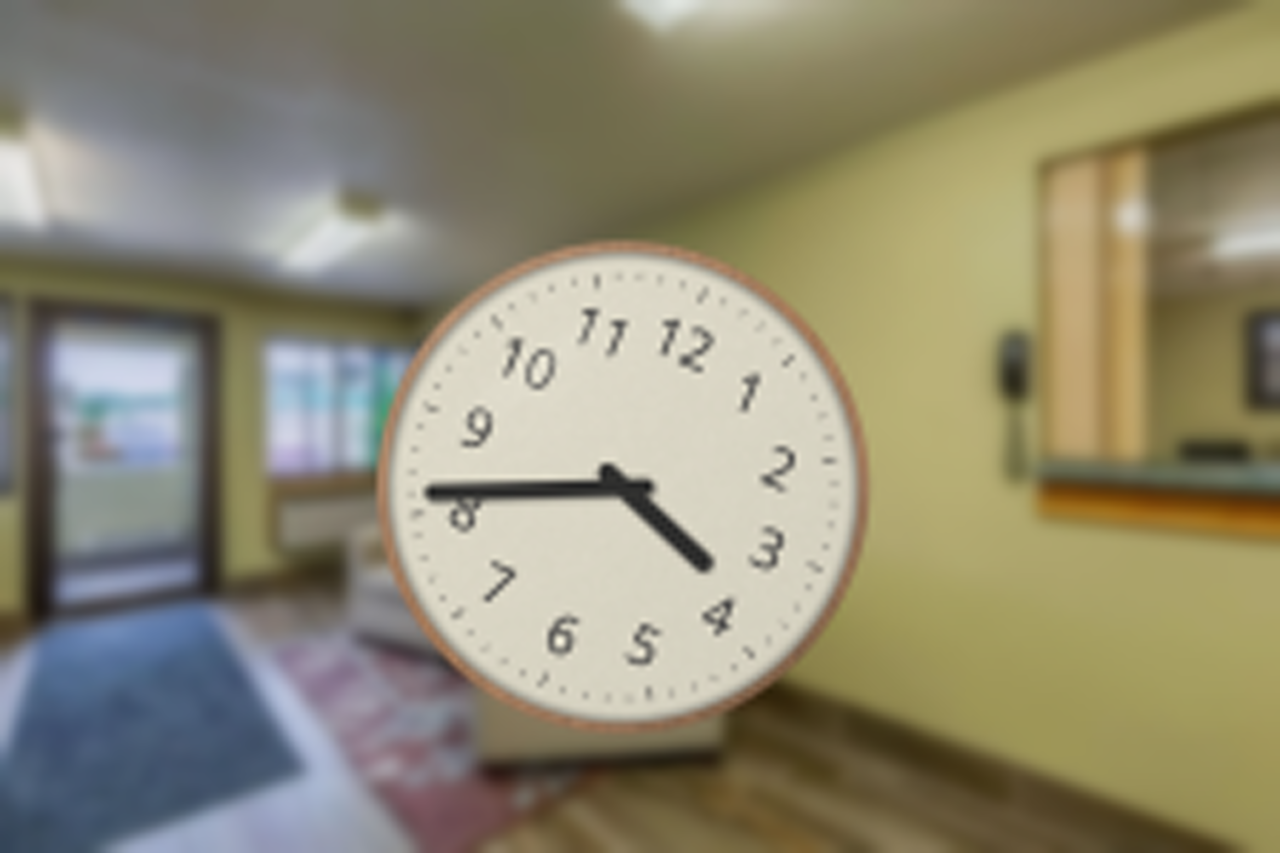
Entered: {"hour": 3, "minute": 41}
